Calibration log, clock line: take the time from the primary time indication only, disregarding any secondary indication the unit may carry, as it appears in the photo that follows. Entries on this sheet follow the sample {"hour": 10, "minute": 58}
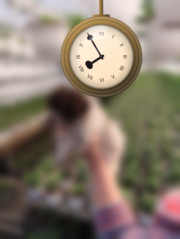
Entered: {"hour": 7, "minute": 55}
